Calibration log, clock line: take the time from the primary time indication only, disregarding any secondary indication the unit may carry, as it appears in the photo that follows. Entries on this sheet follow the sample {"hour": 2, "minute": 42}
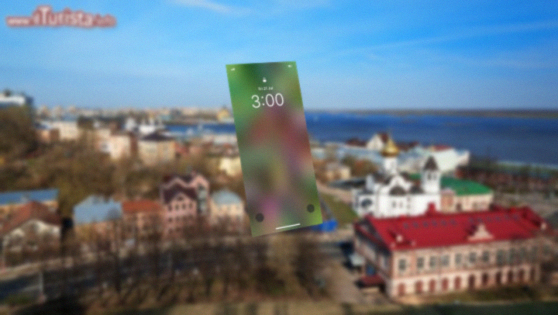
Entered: {"hour": 3, "minute": 0}
